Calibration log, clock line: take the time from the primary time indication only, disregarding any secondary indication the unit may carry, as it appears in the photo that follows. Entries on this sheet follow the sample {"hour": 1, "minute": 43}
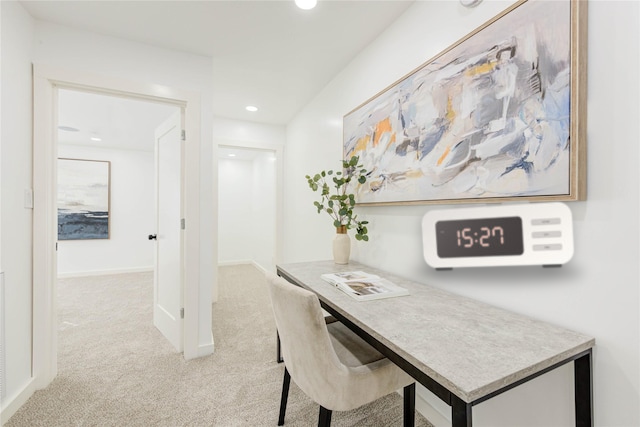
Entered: {"hour": 15, "minute": 27}
